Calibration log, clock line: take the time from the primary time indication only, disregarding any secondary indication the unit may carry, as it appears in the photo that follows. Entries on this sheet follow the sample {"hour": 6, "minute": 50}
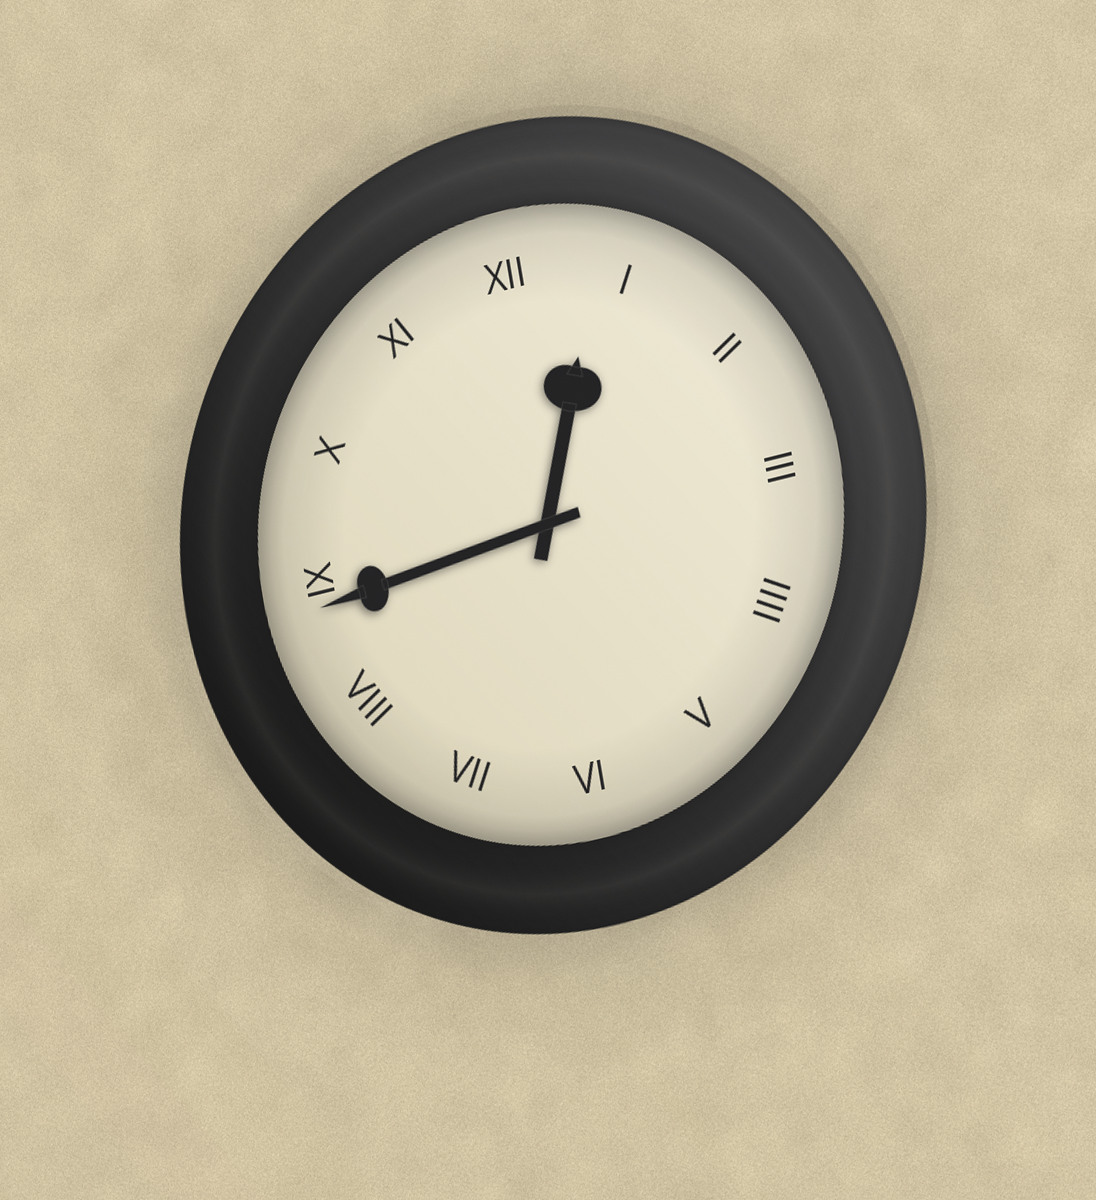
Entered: {"hour": 12, "minute": 44}
